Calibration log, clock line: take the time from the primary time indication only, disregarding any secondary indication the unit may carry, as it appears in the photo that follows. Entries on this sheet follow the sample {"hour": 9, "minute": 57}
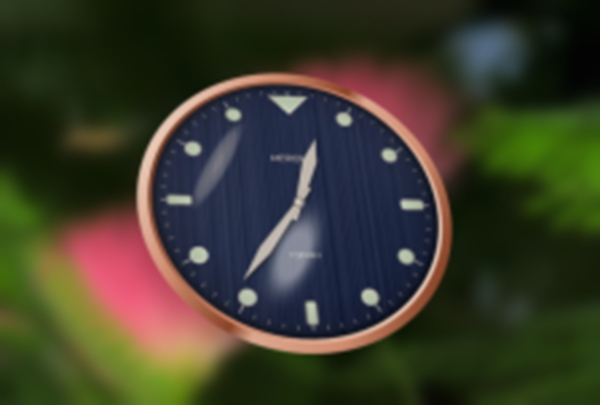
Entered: {"hour": 12, "minute": 36}
